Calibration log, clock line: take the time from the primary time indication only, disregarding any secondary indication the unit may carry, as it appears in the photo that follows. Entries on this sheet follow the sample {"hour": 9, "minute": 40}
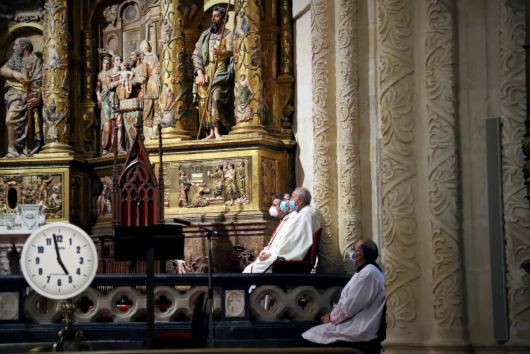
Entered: {"hour": 4, "minute": 58}
